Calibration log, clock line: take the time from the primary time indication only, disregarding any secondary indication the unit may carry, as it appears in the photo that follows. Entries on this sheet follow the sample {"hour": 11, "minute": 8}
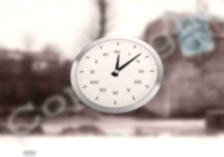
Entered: {"hour": 12, "minute": 8}
